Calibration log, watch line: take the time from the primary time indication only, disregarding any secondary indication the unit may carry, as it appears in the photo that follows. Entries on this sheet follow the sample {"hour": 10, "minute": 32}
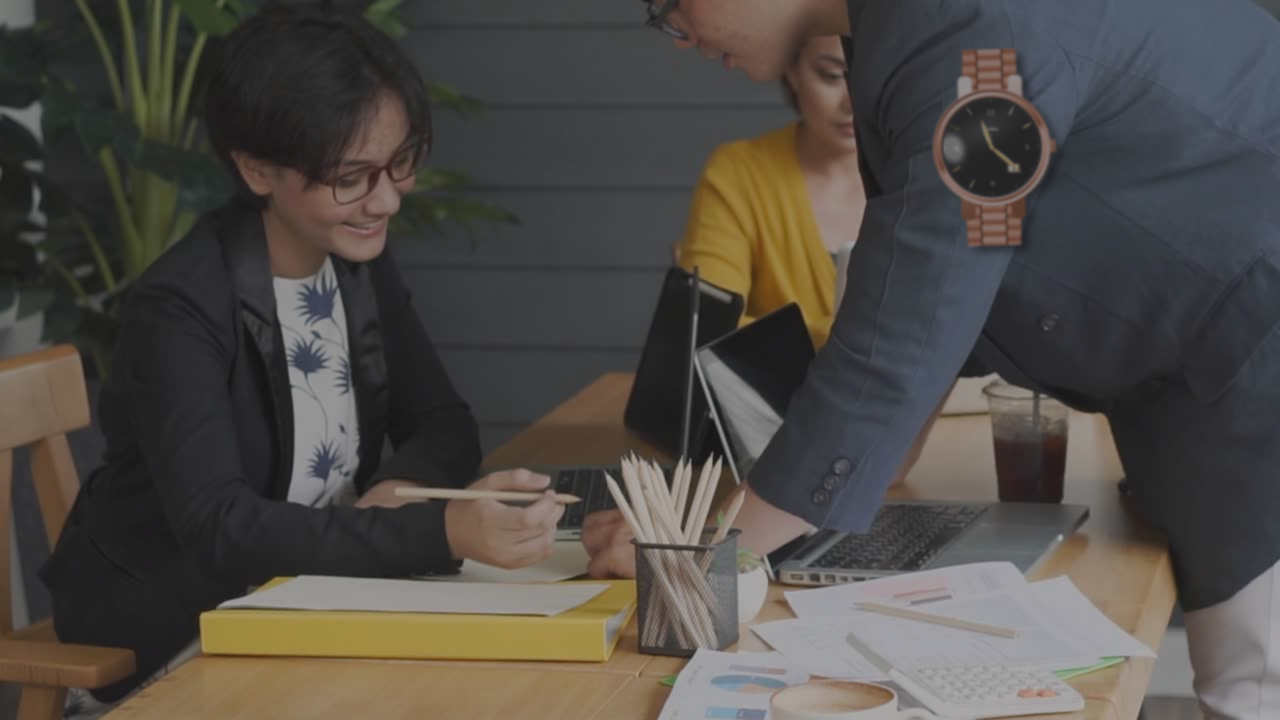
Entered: {"hour": 11, "minute": 22}
